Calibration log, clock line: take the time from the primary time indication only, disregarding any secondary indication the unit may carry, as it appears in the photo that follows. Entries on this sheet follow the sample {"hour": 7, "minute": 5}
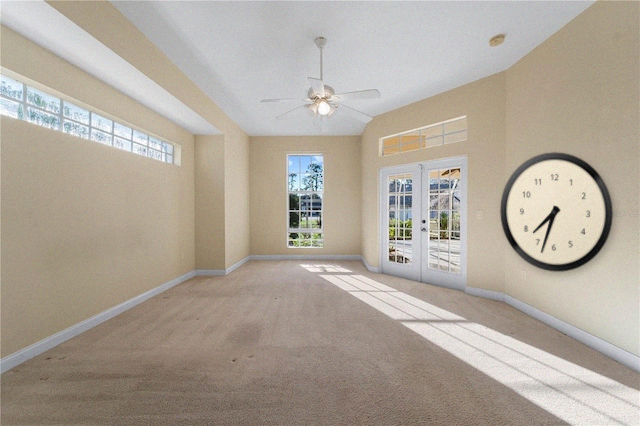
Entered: {"hour": 7, "minute": 33}
